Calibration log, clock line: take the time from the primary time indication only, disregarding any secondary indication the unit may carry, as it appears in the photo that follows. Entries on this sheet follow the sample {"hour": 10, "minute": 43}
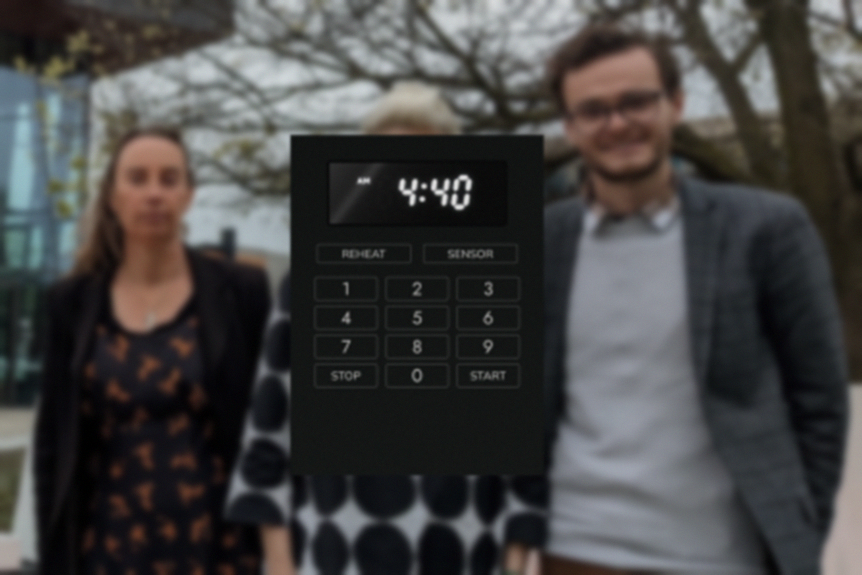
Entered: {"hour": 4, "minute": 40}
